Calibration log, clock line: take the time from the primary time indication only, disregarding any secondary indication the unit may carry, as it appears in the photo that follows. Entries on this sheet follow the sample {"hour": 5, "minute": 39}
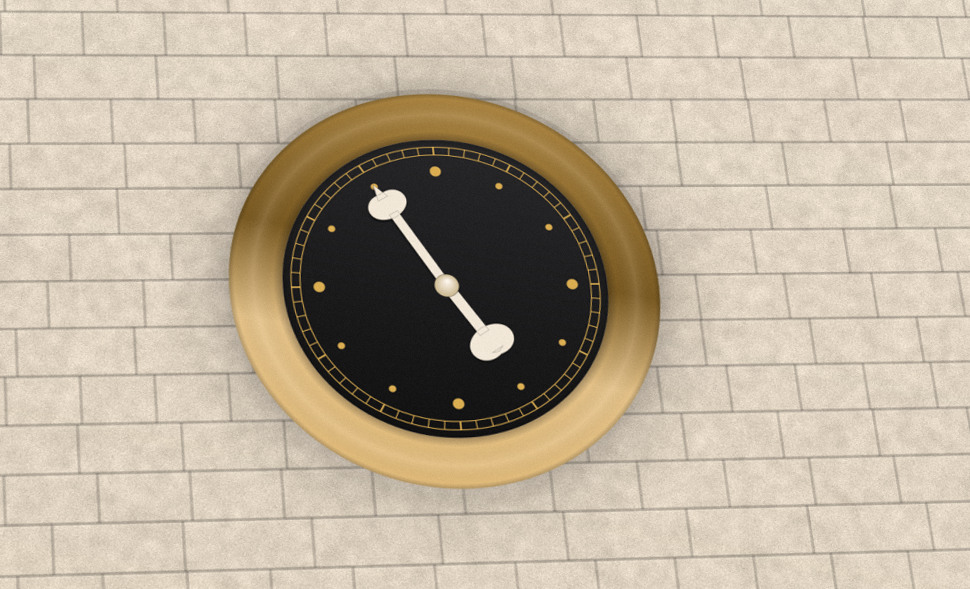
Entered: {"hour": 4, "minute": 55}
